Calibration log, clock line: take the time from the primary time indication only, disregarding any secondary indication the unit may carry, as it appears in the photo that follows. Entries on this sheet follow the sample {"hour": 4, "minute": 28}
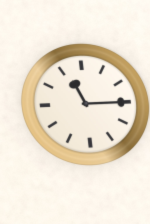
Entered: {"hour": 11, "minute": 15}
